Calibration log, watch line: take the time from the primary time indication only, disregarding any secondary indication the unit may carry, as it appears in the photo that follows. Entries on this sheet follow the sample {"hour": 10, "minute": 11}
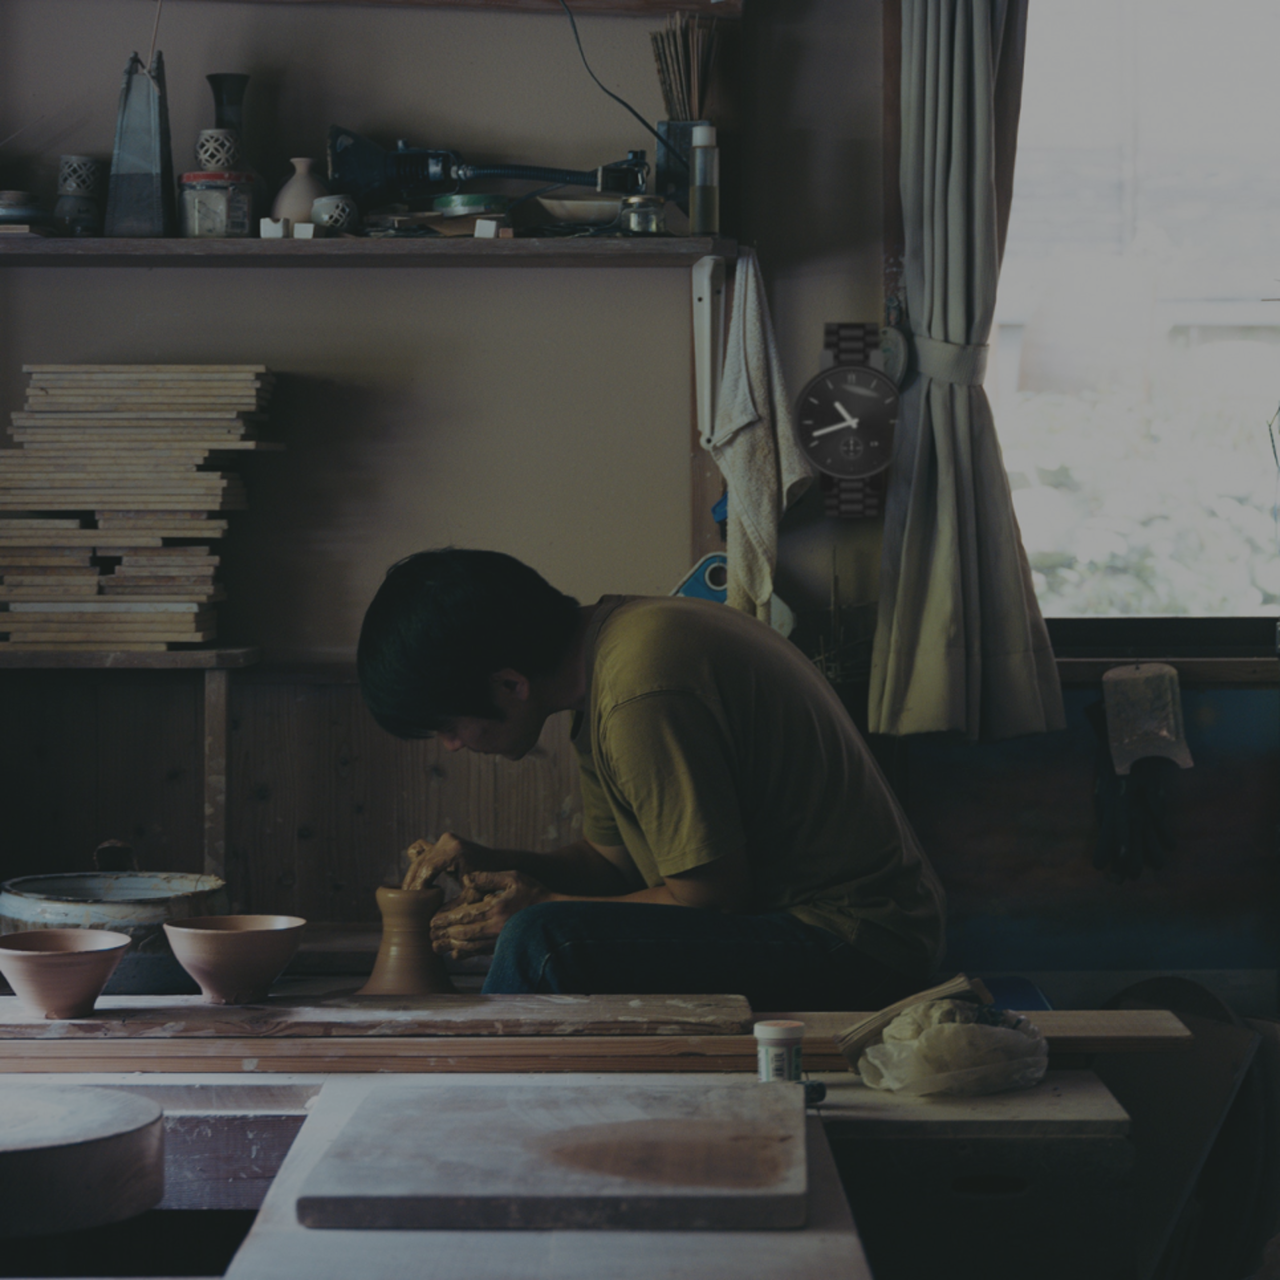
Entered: {"hour": 10, "minute": 42}
